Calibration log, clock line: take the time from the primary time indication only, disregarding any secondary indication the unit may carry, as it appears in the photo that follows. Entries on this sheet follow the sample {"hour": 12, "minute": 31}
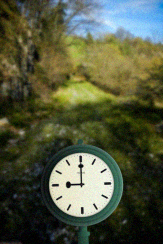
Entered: {"hour": 9, "minute": 0}
